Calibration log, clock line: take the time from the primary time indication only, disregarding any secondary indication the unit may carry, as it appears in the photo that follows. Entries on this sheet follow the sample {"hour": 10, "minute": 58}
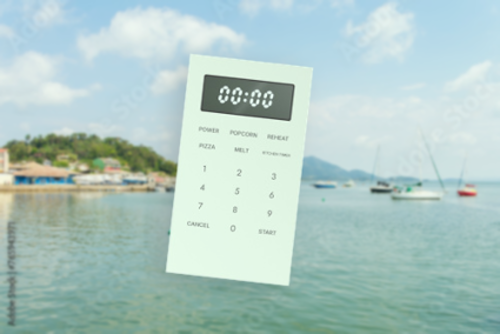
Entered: {"hour": 0, "minute": 0}
